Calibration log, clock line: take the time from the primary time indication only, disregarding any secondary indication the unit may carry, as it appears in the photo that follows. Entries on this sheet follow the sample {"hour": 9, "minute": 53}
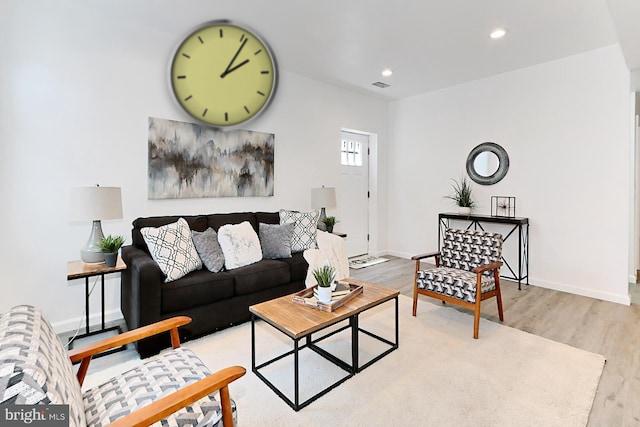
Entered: {"hour": 2, "minute": 6}
